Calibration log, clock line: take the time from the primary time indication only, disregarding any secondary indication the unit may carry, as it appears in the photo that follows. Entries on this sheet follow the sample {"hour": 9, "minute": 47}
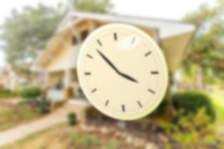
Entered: {"hour": 3, "minute": 53}
